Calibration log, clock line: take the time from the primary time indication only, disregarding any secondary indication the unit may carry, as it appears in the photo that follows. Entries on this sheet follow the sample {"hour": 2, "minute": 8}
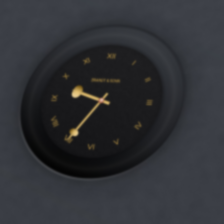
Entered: {"hour": 9, "minute": 35}
